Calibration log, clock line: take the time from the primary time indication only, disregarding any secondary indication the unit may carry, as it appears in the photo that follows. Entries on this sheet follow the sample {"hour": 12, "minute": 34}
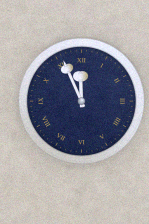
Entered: {"hour": 11, "minute": 56}
